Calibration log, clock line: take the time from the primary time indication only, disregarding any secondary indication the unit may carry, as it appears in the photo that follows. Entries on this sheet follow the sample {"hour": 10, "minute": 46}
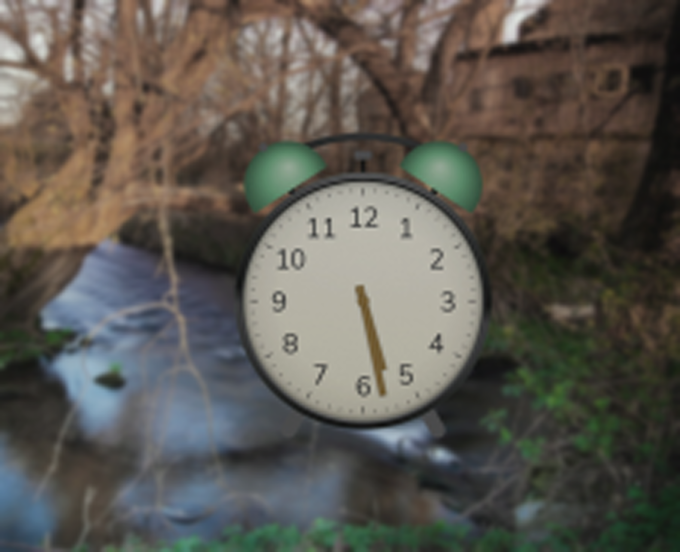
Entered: {"hour": 5, "minute": 28}
